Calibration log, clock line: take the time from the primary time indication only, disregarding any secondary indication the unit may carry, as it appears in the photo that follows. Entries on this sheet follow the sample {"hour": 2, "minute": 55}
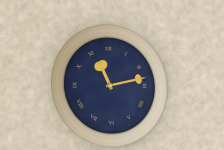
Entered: {"hour": 11, "minute": 13}
